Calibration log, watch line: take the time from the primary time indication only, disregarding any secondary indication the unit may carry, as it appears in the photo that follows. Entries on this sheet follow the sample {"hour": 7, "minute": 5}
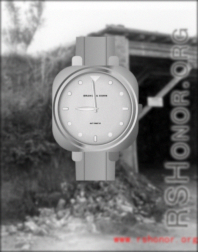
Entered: {"hour": 8, "minute": 59}
